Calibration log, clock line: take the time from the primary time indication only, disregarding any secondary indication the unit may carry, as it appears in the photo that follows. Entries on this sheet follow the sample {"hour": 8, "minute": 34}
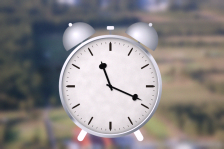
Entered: {"hour": 11, "minute": 19}
